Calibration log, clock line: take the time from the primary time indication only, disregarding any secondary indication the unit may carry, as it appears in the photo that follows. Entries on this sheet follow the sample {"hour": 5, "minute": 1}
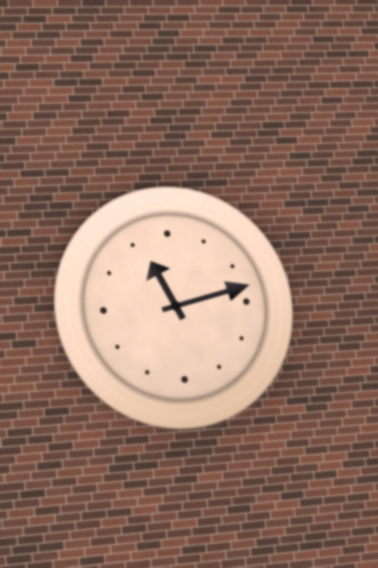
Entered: {"hour": 11, "minute": 13}
